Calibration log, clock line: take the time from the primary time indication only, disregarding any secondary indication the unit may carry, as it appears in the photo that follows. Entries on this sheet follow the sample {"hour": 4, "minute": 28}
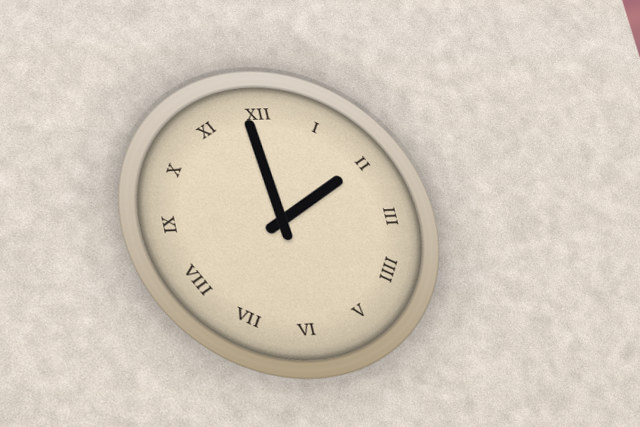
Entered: {"hour": 1, "minute": 59}
